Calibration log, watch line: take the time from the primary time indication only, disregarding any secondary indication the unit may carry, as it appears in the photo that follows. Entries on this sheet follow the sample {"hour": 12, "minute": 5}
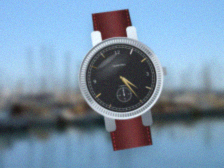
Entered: {"hour": 4, "minute": 25}
